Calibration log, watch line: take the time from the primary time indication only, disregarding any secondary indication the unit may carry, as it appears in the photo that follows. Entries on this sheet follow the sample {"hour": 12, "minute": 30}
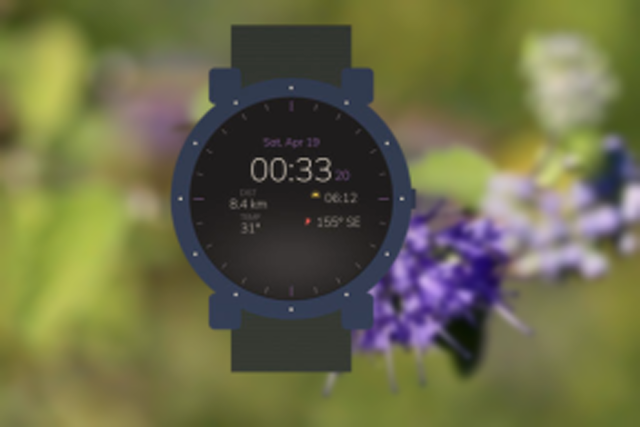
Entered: {"hour": 0, "minute": 33}
